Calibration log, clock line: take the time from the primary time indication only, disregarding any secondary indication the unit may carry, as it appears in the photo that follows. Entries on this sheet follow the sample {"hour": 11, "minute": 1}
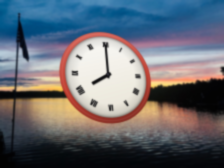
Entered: {"hour": 8, "minute": 0}
